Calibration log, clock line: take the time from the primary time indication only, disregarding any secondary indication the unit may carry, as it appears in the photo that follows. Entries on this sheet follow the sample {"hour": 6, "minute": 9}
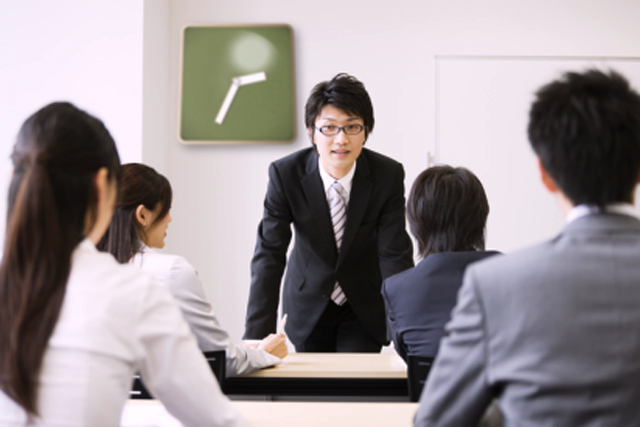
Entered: {"hour": 2, "minute": 34}
